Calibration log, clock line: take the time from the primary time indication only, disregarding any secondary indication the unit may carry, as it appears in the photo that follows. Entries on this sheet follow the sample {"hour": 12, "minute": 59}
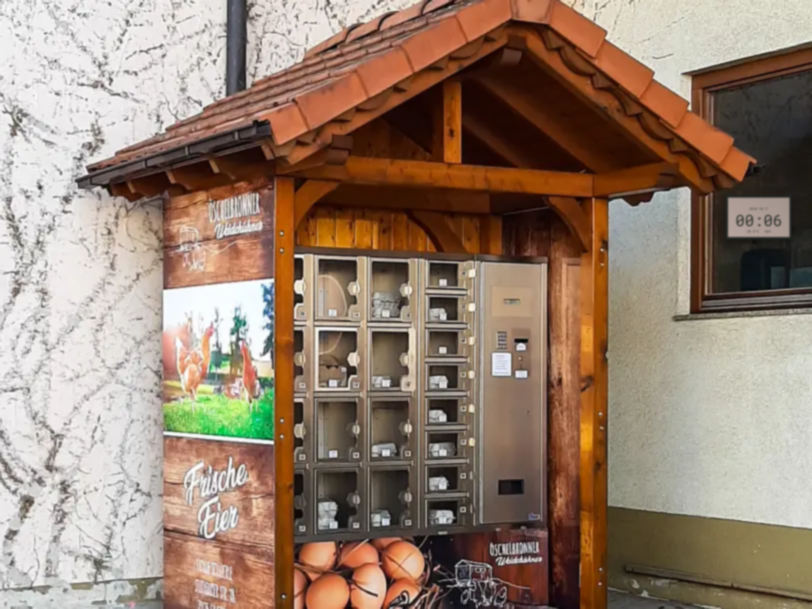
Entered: {"hour": 0, "minute": 6}
